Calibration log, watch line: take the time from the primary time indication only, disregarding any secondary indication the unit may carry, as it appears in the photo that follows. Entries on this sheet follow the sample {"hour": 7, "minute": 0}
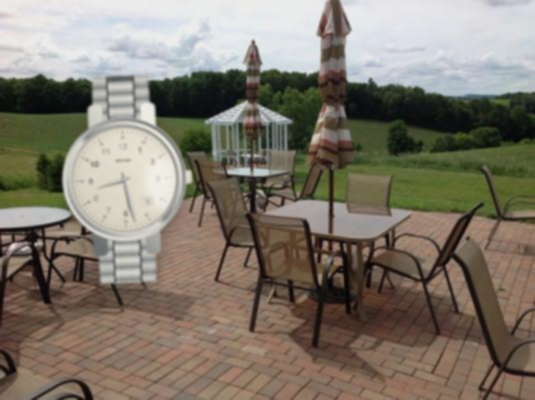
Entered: {"hour": 8, "minute": 28}
